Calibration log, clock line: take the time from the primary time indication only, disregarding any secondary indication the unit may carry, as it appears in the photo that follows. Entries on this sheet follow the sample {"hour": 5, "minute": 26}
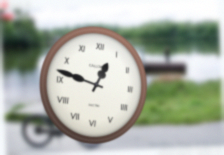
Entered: {"hour": 12, "minute": 47}
